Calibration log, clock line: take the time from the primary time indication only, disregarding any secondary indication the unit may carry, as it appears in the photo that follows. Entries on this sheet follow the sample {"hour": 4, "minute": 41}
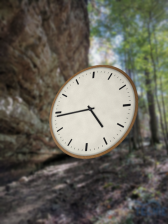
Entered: {"hour": 4, "minute": 44}
